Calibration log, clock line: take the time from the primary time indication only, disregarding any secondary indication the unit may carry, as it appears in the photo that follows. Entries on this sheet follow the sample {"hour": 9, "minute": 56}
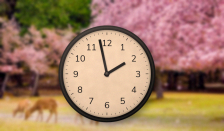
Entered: {"hour": 1, "minute": 58}
